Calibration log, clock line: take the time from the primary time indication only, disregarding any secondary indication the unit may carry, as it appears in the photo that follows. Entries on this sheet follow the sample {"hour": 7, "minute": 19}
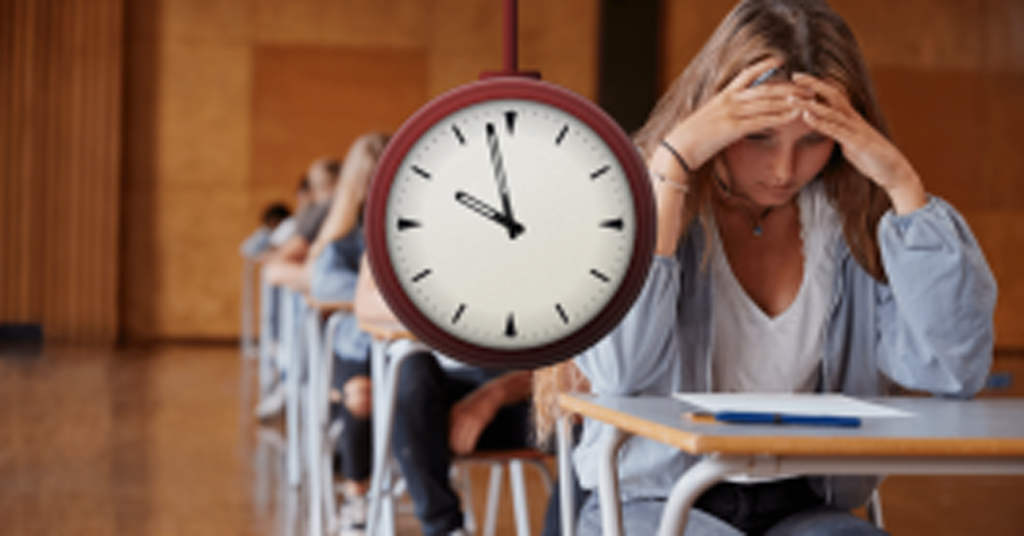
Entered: {"hour": 9, "minute": 58}
